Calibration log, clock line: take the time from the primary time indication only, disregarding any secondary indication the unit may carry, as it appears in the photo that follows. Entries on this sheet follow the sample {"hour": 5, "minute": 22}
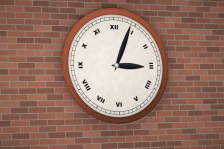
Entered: {"hour": 3, "minute": 4}
